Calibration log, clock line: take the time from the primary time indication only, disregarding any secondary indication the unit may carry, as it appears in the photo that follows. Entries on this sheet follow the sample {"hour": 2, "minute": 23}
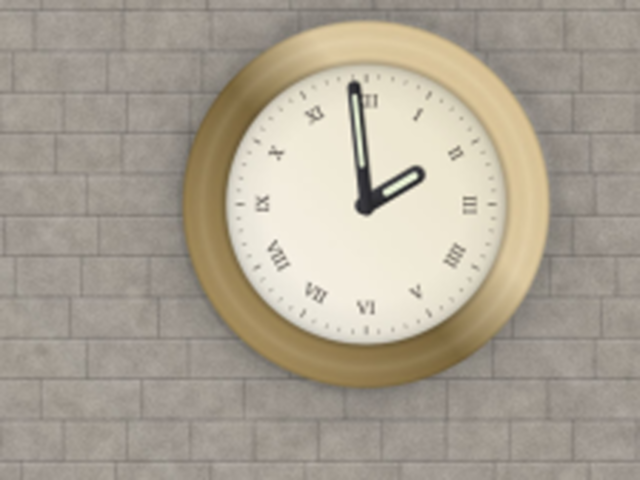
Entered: {"hour": 1, "minute": 59}
